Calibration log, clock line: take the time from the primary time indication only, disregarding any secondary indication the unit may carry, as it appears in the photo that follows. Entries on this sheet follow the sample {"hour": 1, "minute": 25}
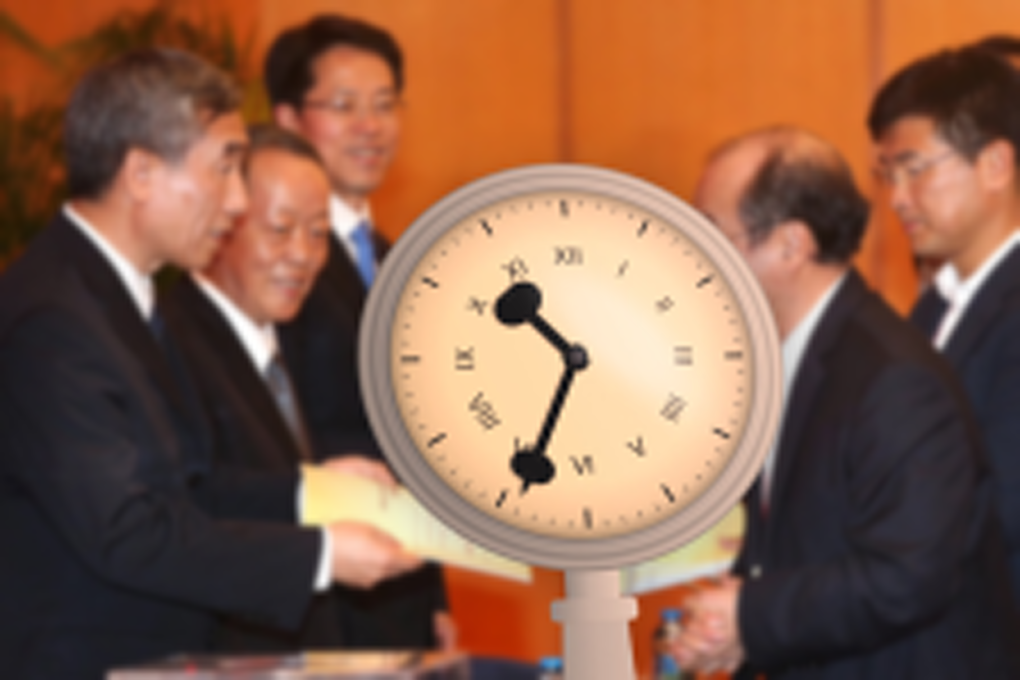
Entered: {"hour": 10, "minute": 34}
